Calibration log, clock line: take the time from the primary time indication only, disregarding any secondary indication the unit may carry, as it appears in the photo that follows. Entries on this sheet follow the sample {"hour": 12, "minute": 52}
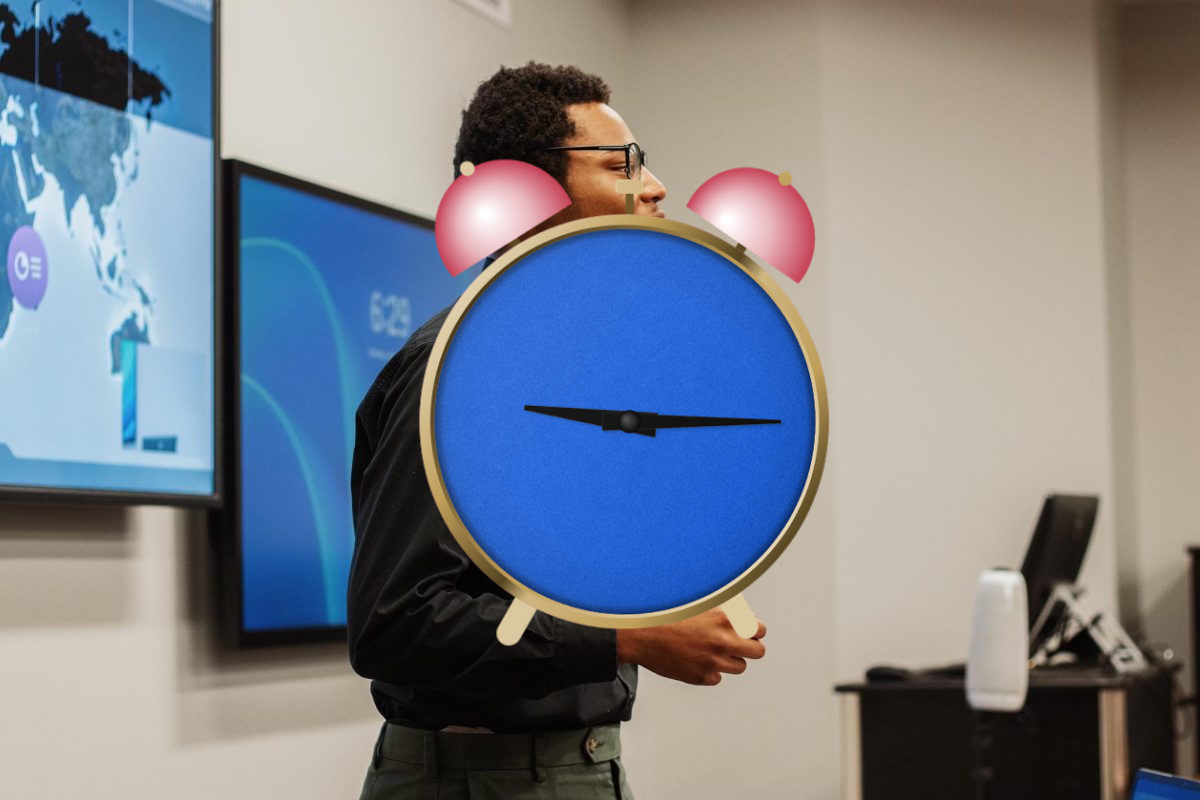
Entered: {"hour": 9, "minute": 15}
